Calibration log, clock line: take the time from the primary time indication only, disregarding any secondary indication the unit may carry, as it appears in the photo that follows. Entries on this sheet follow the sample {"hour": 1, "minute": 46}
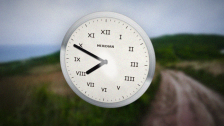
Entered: {"hour": 7, "minute": 49}
